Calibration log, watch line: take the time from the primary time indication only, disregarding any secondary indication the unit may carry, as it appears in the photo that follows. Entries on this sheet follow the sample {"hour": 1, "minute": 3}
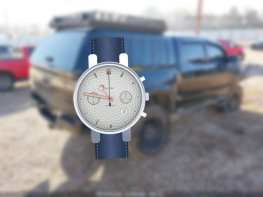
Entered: {"hour": 10, "minute": 47}
